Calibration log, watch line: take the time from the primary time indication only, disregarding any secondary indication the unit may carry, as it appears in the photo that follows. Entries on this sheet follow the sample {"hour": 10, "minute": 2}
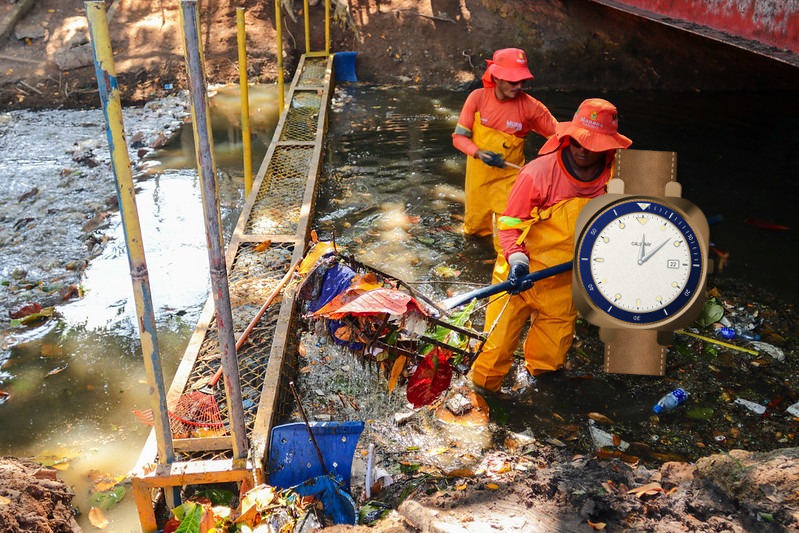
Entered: {"hour": 12, "minute": 8}
